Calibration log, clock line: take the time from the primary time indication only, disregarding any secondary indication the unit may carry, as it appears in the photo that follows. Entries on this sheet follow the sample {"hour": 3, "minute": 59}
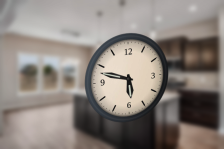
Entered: {"hour": 5, "minute": 48}
